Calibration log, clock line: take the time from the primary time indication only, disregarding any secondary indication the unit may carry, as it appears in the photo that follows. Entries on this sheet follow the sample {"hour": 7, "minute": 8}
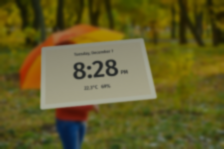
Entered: {"hour": 8, "minute": 28}
